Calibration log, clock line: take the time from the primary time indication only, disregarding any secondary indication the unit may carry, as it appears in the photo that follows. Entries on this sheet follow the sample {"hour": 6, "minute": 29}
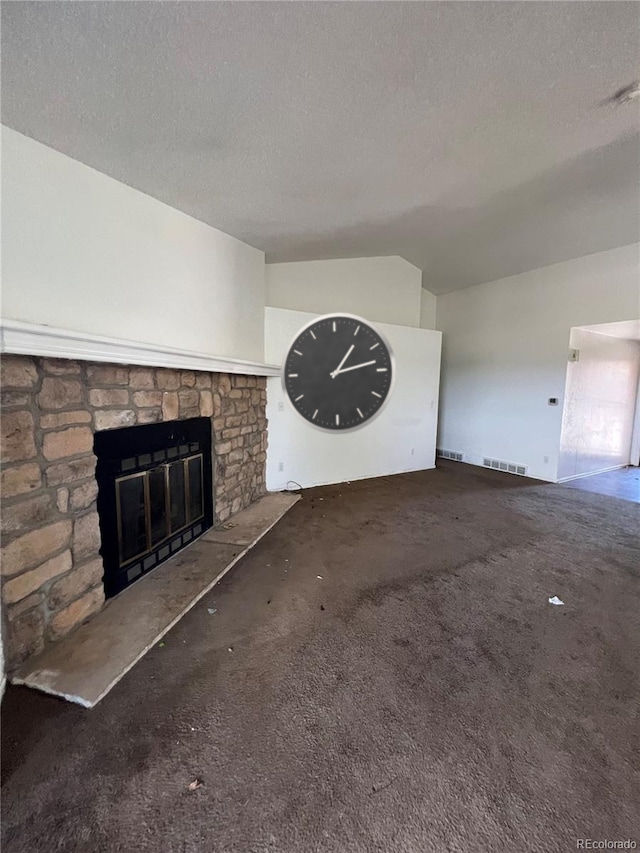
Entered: {"hour": 1, "minute": 13}
